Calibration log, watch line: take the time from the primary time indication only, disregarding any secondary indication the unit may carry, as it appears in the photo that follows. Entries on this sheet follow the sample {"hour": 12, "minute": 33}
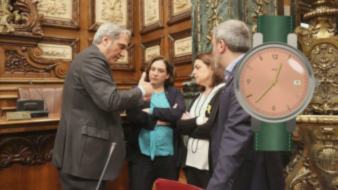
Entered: {"hour": 12, "minute": 37}
